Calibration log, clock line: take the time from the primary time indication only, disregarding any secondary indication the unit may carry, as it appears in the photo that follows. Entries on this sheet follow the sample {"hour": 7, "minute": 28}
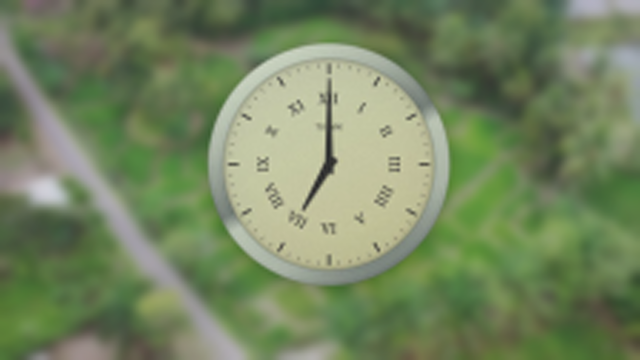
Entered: {"hour": 7, "minute": 0}
